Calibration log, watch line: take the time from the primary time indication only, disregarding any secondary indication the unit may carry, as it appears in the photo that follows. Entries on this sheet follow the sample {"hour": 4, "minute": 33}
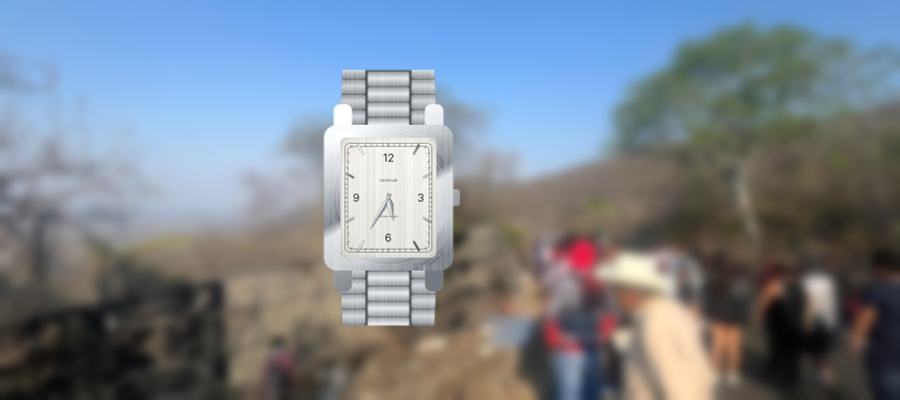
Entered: {"hour": 5, "minute": 35}
